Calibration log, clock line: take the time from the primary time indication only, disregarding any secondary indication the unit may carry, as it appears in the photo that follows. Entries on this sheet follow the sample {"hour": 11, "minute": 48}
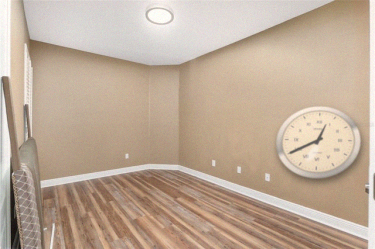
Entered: {"hour": 12, "minute": 40}
